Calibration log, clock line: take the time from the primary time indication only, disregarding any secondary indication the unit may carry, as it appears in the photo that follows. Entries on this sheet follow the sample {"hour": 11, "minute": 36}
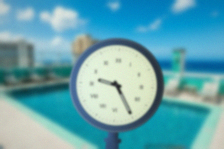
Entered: {"hour": 9, "minute": 25}
